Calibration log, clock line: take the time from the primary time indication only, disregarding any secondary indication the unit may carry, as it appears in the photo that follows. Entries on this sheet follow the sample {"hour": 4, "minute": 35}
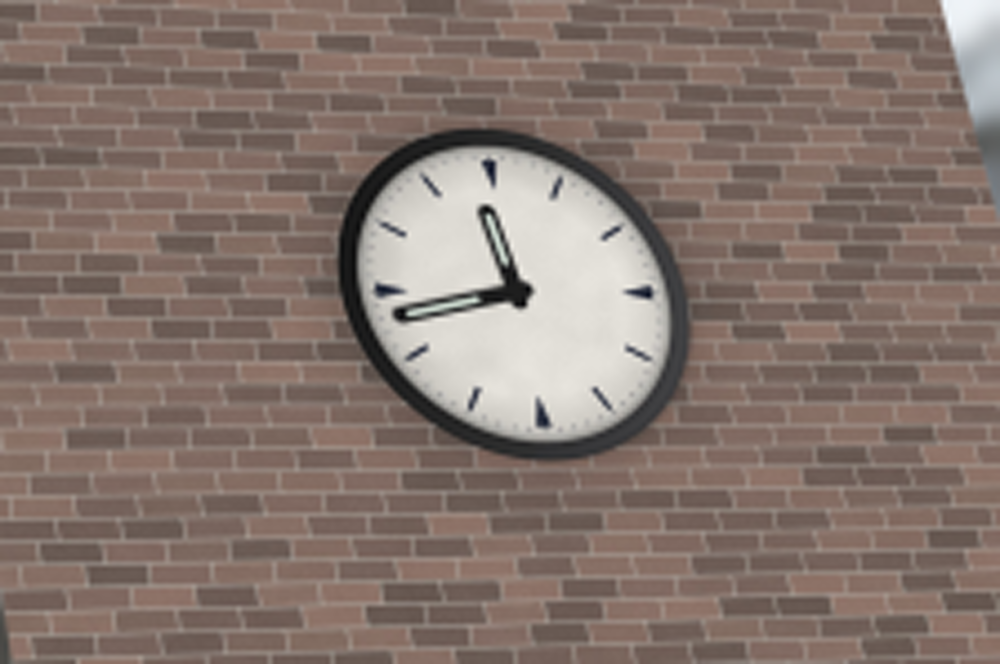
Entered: {"hour": 11, "minute": 43}
